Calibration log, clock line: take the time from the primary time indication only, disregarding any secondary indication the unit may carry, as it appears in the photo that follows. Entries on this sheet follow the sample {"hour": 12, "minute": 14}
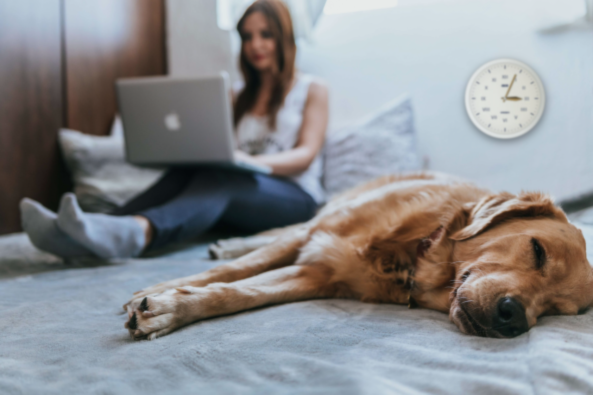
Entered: {"hour": 3, "minute": 4}
